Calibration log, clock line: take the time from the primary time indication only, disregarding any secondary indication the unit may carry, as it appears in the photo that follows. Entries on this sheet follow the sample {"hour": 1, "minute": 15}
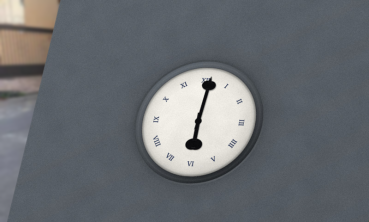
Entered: {"hour": 6, "minute": 1}
